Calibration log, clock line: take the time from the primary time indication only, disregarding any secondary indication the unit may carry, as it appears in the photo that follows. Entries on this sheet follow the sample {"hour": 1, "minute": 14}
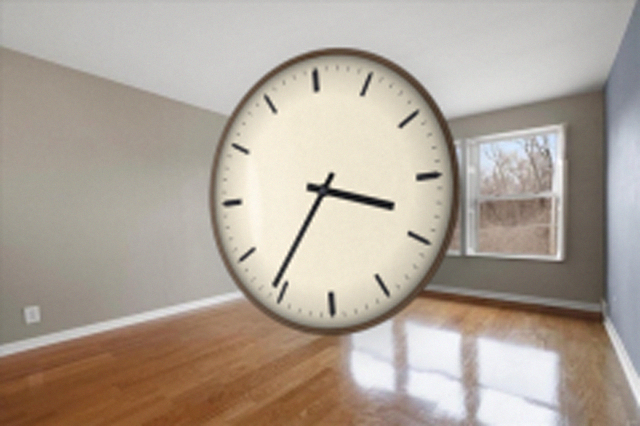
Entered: {"hour": 3, "minute": 36}
